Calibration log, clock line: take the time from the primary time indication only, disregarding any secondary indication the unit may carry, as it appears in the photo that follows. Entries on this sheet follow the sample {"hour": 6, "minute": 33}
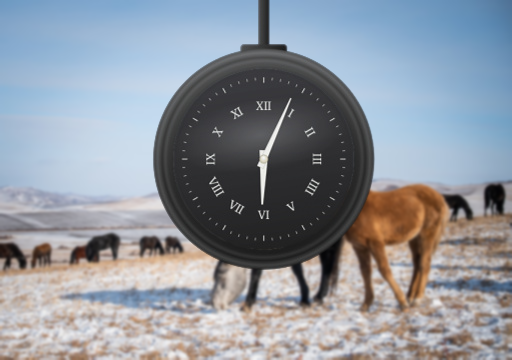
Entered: {"hour": 6, "minute": 4}
